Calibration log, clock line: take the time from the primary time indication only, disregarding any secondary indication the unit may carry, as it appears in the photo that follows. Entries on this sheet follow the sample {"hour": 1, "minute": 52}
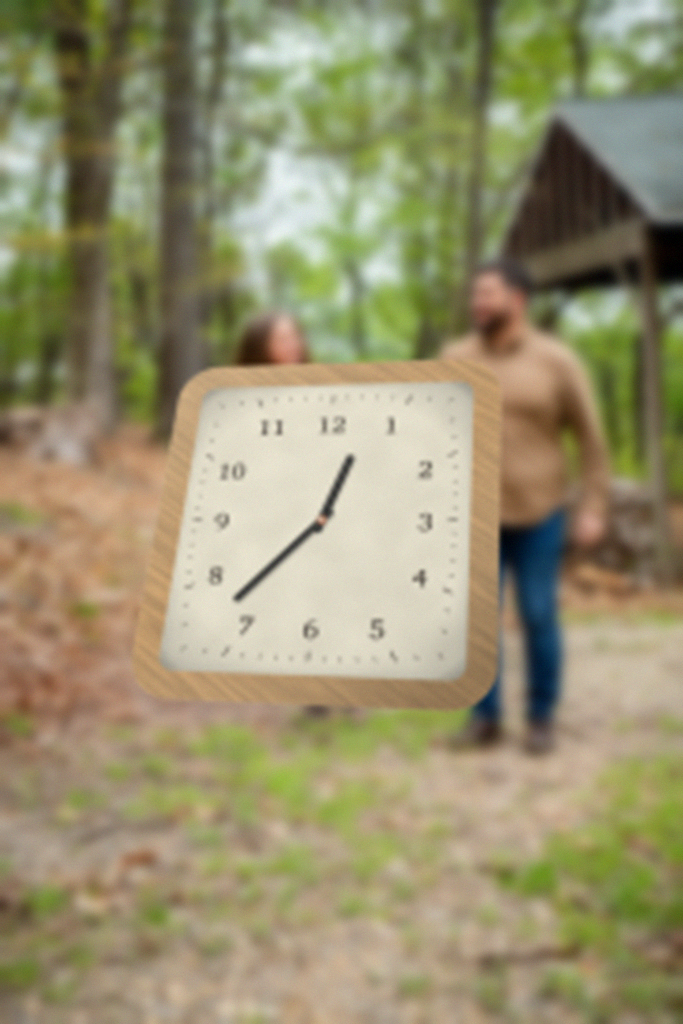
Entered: {"hour": 12, "minute": 37}
